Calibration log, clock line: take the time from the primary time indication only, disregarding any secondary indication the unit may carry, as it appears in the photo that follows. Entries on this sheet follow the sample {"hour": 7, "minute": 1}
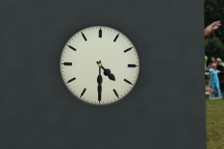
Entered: {"hour": 4, "minute": 30}
